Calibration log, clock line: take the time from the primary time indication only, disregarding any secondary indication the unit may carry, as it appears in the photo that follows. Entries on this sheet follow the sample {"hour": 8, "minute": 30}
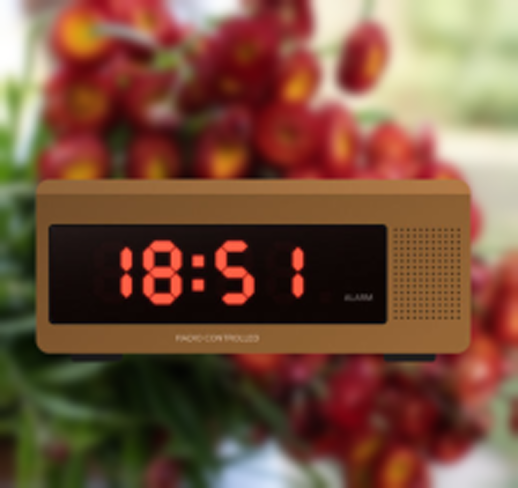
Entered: {"hour": 18, "minute": 51}
